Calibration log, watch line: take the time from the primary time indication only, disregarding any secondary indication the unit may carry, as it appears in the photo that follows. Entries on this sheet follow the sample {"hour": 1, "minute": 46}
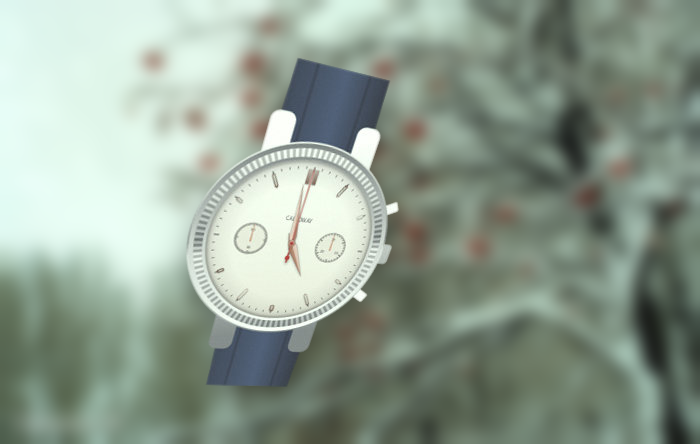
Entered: {"hour": 4, "minute": 59}
